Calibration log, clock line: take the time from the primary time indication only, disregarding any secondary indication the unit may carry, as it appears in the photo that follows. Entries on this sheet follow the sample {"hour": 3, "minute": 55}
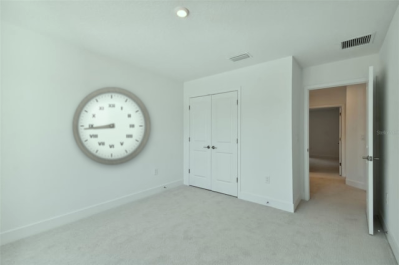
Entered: {"hour": 8, "minute": 44}
